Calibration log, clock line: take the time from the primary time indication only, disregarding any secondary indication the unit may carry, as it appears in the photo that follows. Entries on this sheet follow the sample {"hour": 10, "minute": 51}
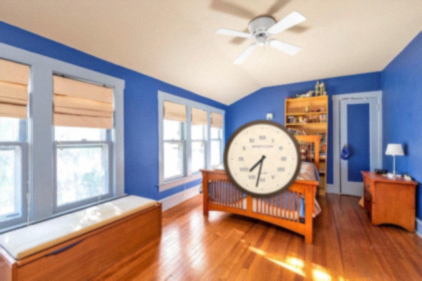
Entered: {"hour": 7, "minute": 32}
